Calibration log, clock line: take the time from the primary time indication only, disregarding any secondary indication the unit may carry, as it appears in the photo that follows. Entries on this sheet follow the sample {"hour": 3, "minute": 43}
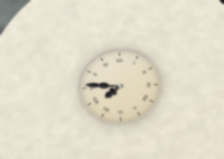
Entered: {"hour": 7, "minute": 46}
